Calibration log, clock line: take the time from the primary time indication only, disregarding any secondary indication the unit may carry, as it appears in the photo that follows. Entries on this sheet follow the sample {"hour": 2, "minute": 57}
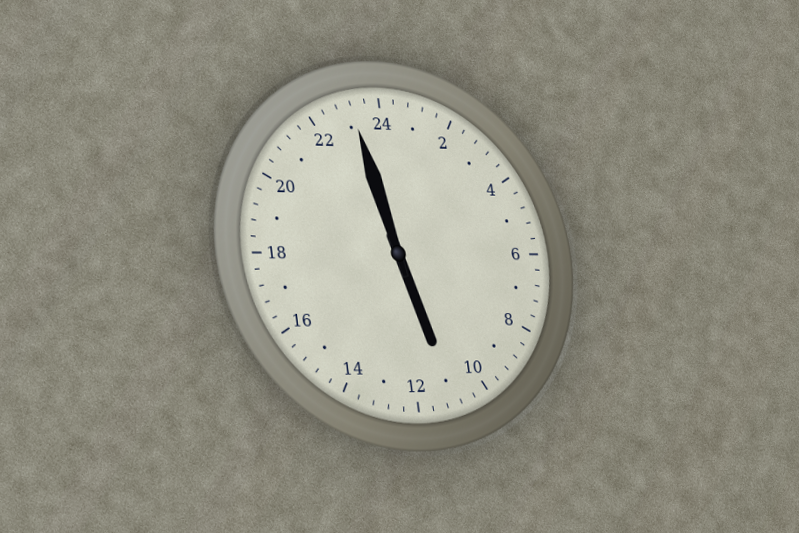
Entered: {"hour": 10, "minute": 58}
